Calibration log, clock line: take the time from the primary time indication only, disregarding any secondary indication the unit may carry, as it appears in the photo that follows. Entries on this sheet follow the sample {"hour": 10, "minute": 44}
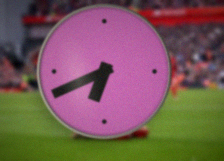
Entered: {"hour": 6, "minute": 41}
